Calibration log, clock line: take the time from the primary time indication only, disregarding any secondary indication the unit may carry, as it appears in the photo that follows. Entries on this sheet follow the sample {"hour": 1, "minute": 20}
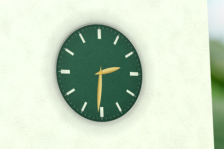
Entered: {"hour": 2, "minute": 31}
